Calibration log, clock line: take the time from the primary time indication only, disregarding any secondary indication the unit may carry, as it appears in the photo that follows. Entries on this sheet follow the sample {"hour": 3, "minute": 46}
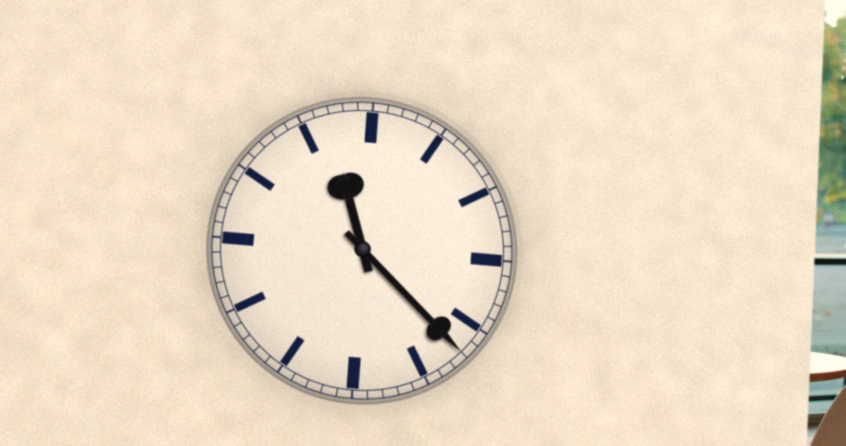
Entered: {"hour": 11, "minute": 22}
